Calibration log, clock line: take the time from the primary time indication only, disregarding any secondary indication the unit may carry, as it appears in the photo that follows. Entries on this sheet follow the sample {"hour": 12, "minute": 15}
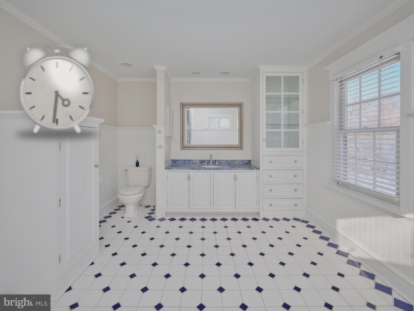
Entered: {"hour": 4, "minute": 31}
